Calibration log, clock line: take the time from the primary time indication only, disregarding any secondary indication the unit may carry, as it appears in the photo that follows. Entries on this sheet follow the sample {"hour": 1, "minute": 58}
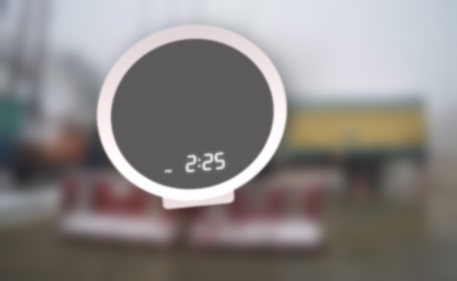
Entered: {"hour": 2, "minute": 25}
